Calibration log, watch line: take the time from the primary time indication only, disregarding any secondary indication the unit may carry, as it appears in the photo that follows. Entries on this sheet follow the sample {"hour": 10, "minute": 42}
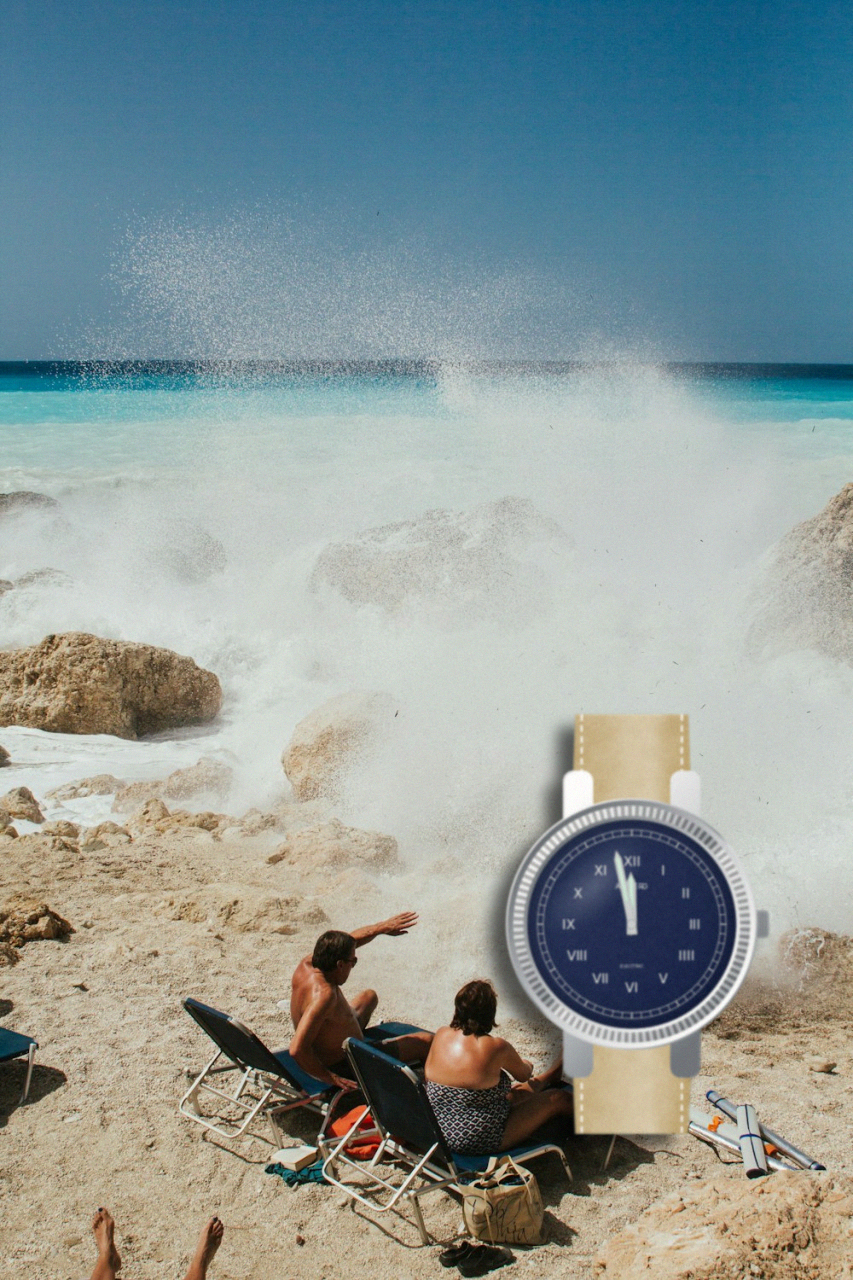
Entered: {"hour": 11, "minute": 58}
